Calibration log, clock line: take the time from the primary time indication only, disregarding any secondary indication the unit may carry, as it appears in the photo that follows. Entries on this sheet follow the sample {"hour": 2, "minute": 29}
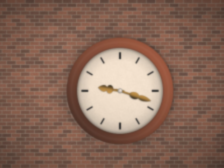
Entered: {"hour": 9, "minute": 18}
